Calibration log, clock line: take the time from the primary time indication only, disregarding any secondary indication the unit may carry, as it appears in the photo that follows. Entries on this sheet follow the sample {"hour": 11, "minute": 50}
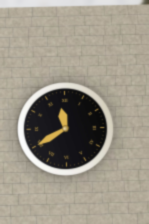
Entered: {"hour": 11, "minute": 40}
